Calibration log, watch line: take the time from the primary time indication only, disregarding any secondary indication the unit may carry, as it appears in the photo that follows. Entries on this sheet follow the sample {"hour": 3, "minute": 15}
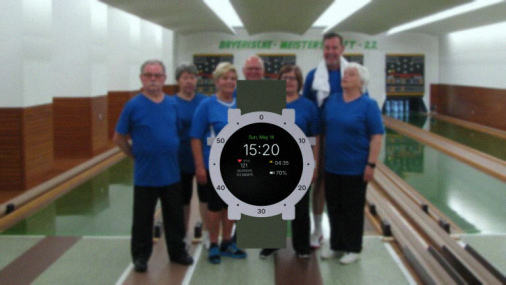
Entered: {"hour": 15, "minute": 20}
